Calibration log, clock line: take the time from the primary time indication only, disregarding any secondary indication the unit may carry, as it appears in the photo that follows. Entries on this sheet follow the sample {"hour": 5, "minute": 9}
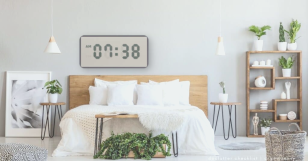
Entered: {"hour": 7, "minute": 38}
